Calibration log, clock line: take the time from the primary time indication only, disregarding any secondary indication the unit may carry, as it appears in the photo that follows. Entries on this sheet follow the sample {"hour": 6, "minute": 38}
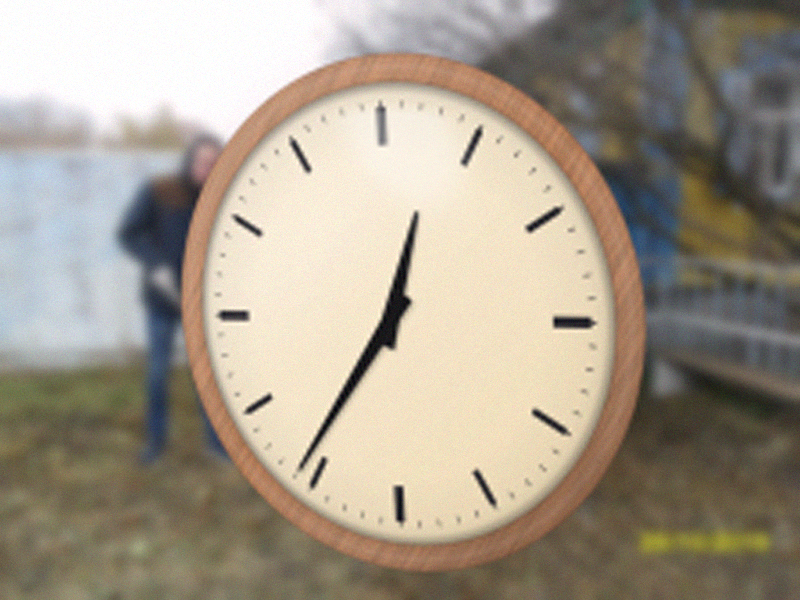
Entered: {"hour": 12, "minute": 36}
